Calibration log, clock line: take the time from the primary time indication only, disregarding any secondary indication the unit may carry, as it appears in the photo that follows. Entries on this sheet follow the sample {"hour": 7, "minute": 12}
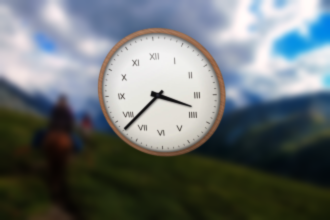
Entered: {"hour": 3, "minute": 38}
